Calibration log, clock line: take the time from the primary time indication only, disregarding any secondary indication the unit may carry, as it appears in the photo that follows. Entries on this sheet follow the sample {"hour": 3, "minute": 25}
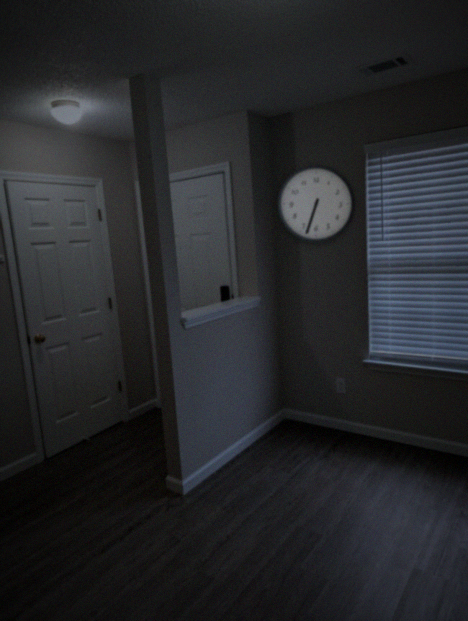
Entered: {"hour": 6, "minute": 33}
